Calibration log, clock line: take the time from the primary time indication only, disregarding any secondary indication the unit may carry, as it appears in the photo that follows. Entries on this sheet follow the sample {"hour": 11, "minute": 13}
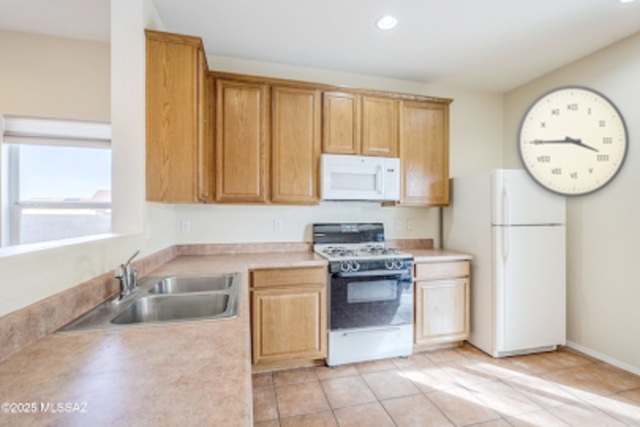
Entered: {"hour": 3, "minute": 45}
